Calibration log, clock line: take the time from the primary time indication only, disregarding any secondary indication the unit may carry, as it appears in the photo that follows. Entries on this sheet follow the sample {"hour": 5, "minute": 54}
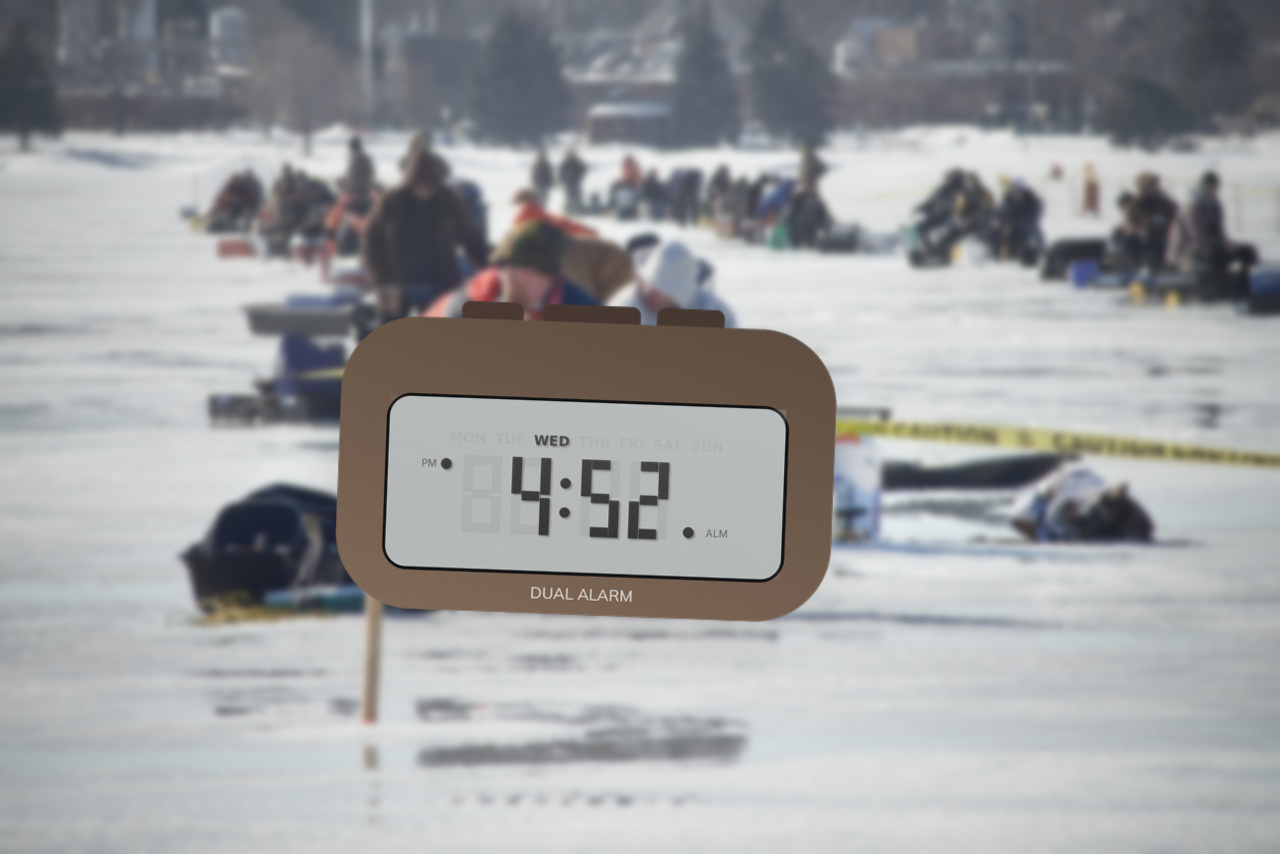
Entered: {"hour": 4, "minute": 52}
